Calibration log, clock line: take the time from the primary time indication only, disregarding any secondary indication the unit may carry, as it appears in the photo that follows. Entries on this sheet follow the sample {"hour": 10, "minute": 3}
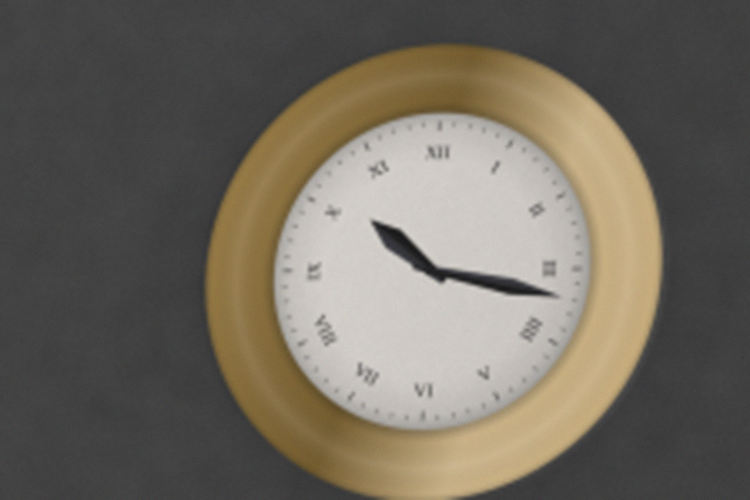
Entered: {"hour": 10, "minute": 17}
